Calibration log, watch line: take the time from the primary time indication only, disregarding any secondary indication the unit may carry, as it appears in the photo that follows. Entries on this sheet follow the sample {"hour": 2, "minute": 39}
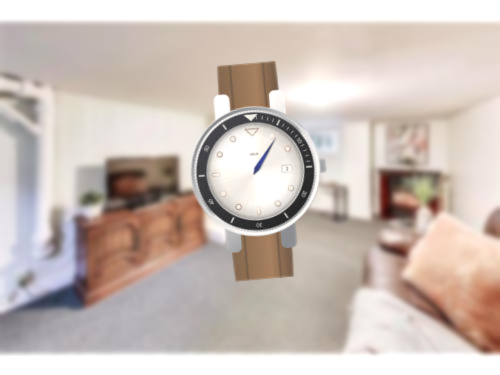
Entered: {"hour": 1, "minute": 6}
